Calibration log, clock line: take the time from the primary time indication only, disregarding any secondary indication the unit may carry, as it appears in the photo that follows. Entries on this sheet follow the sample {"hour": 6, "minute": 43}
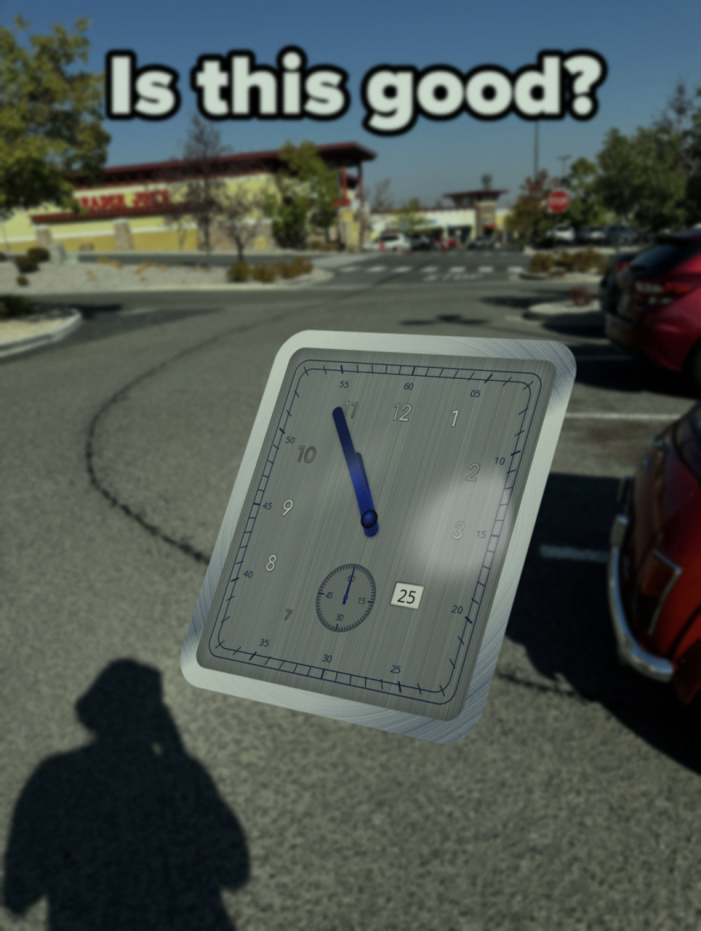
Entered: {"hour": 10, "minute": 54}
